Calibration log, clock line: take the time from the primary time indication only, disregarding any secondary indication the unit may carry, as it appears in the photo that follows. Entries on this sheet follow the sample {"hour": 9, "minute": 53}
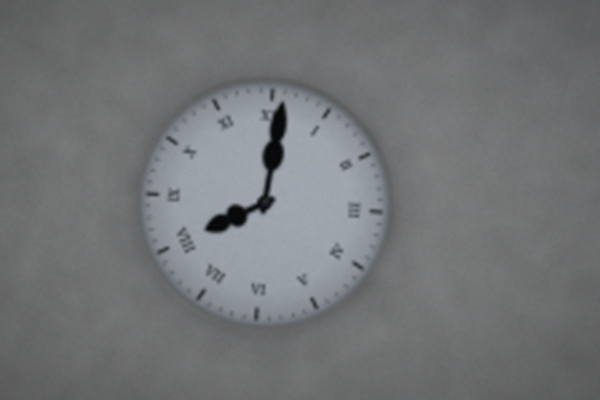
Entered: {"hour": 8, "minute": 1}
